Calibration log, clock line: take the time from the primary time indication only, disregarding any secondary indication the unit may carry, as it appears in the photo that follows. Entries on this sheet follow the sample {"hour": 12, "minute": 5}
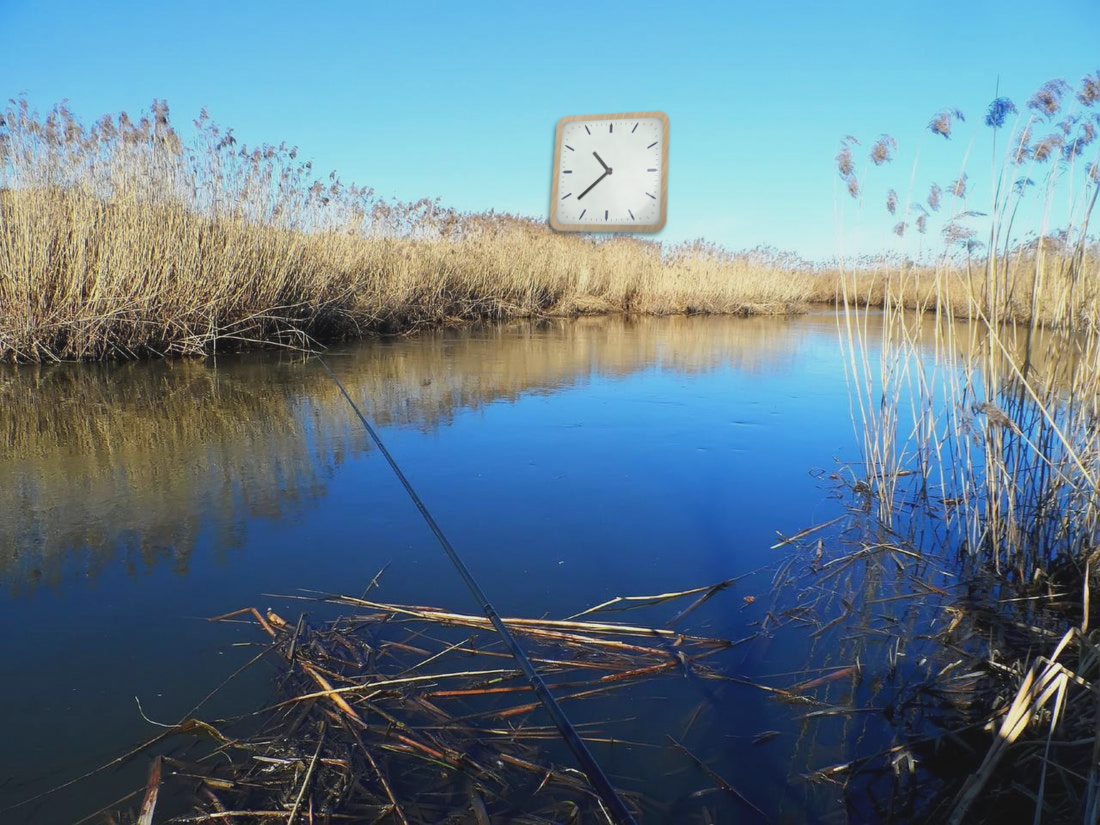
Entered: {"hour": 10, "minute": 38}
